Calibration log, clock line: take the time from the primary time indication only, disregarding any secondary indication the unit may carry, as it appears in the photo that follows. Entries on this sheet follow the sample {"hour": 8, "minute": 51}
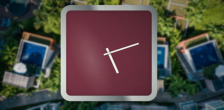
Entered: {"hour": 5, "minute": 12}
